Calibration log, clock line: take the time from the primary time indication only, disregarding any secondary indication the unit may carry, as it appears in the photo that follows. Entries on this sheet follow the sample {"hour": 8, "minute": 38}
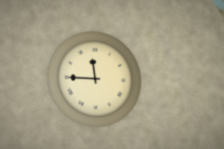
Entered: {"hour": 11, "minute": 45}
